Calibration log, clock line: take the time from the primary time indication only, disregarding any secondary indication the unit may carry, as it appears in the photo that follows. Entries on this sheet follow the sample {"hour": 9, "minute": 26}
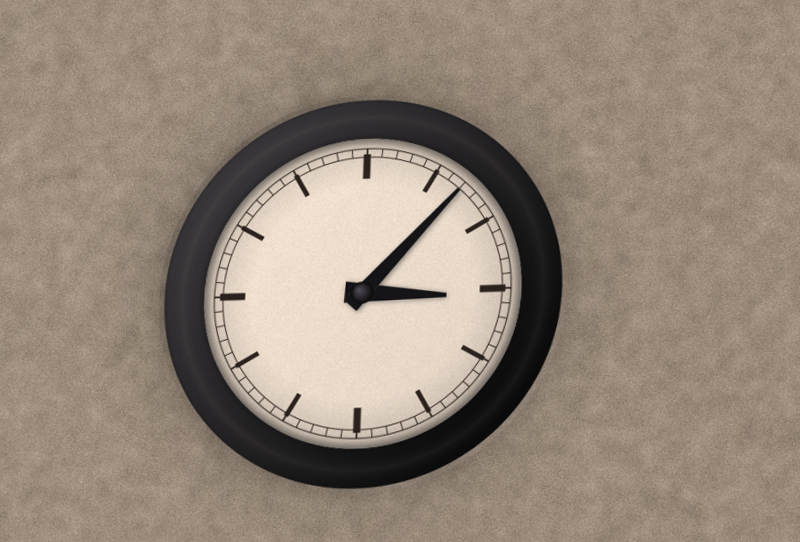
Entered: {"hour": 3, "minute": 7}
